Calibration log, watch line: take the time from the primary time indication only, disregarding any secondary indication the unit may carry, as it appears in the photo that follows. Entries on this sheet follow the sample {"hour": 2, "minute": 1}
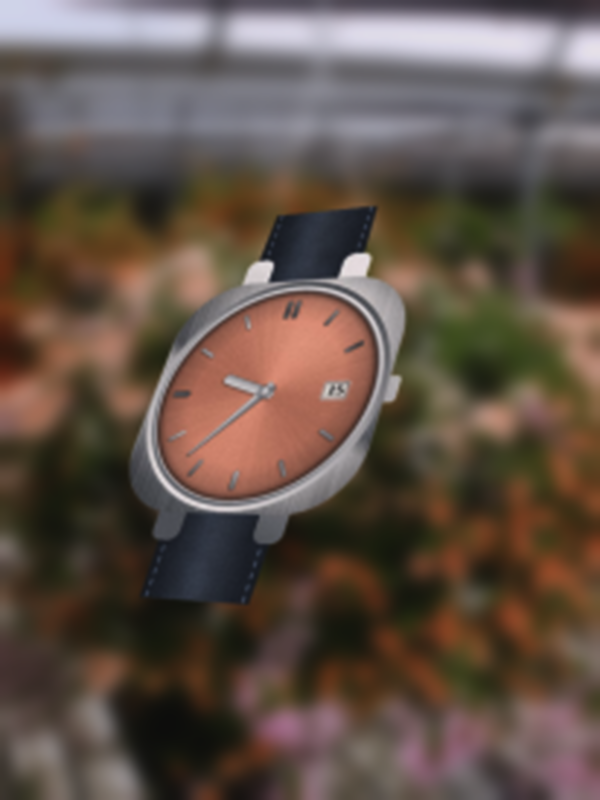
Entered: {"hour": 9, "minute": 37}
